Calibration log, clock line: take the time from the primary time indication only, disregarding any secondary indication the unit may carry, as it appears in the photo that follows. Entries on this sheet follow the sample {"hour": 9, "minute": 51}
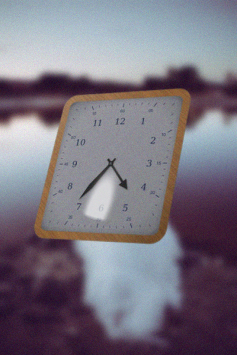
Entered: {"hour": 4, "minute": 36}
